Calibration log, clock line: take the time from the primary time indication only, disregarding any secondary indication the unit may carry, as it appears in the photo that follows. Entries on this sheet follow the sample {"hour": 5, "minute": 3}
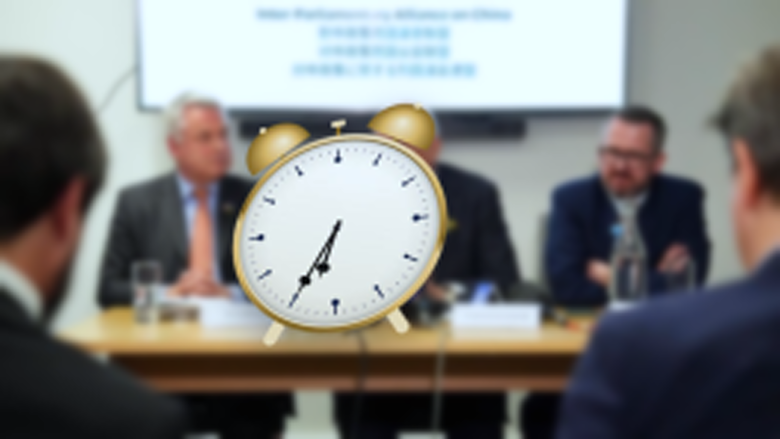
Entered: {"hour": 6, "minute": 35}
